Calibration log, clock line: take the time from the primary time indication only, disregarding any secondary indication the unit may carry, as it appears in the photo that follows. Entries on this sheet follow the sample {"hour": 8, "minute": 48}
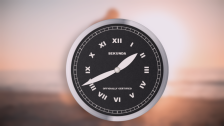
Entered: {"hour": 1, "minute": 41}
